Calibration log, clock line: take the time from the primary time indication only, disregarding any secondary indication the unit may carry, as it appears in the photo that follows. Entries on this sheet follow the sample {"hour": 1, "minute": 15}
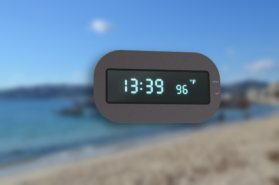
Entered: {"hour": 13, "minute": 39}
